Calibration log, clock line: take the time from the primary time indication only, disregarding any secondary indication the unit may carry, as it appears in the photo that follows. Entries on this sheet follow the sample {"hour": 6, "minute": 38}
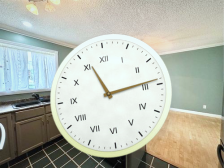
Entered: {"hour": 11, "minute": 14}
